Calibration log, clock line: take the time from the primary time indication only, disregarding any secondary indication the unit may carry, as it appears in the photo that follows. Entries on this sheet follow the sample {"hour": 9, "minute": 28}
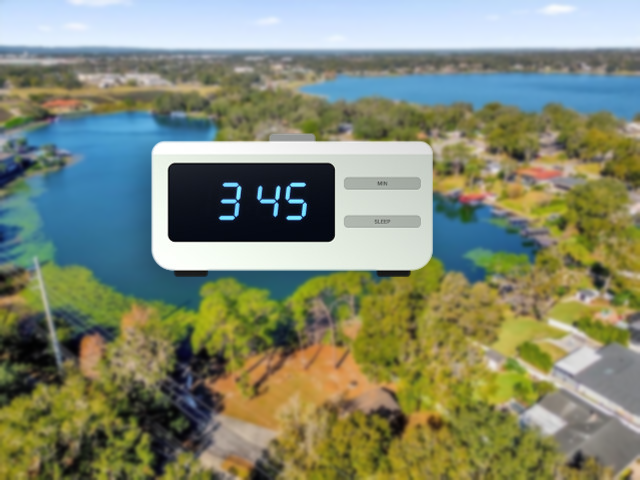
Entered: {"hour": 3, "minute": 45}
